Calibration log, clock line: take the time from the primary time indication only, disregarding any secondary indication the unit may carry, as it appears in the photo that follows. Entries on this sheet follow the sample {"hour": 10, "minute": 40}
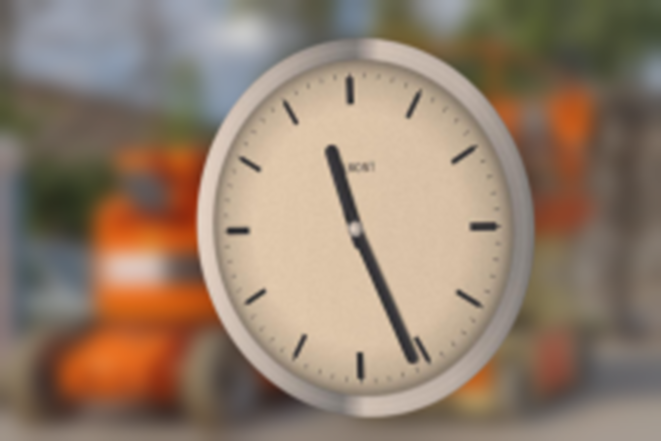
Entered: {"hour": 11, "minute": 26}
